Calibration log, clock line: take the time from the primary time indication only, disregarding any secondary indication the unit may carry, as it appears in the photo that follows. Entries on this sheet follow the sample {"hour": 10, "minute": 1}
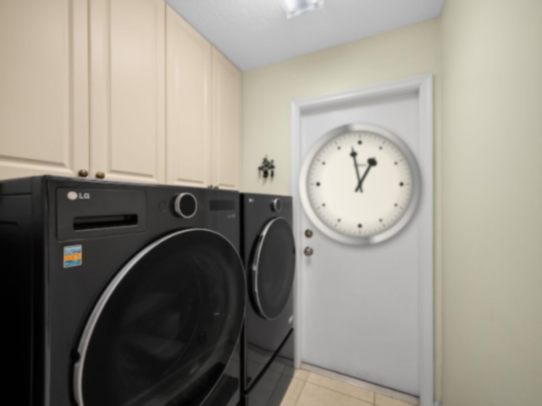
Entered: {"hour": 12, "minute": 58}
